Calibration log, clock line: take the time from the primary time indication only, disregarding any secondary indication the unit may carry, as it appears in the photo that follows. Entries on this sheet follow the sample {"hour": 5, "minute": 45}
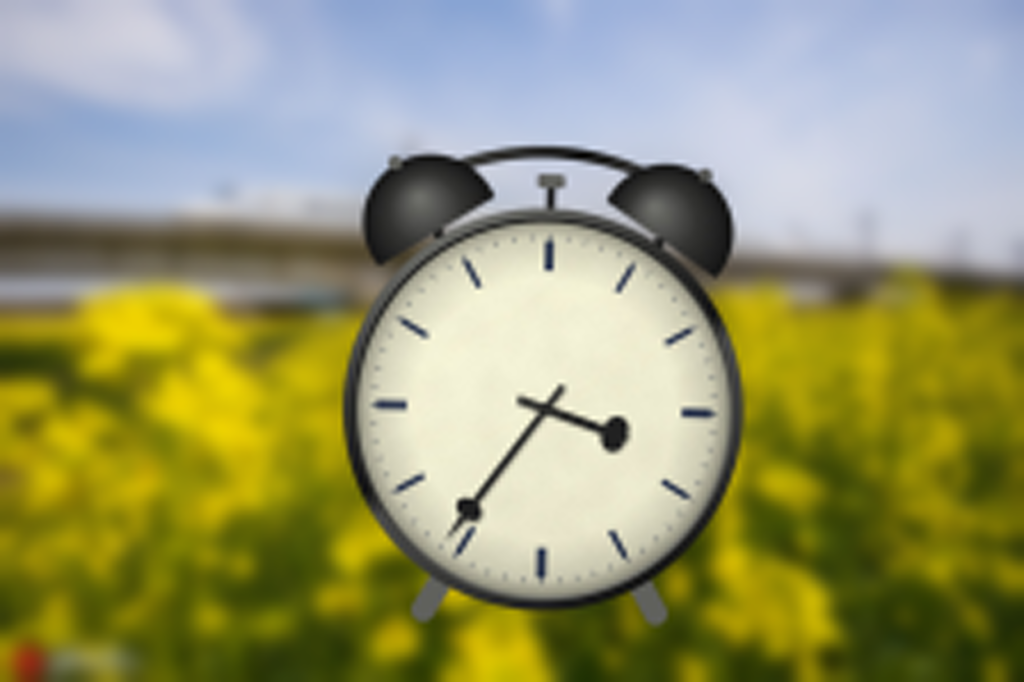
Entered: {"hour": 3, "minute": 36}
